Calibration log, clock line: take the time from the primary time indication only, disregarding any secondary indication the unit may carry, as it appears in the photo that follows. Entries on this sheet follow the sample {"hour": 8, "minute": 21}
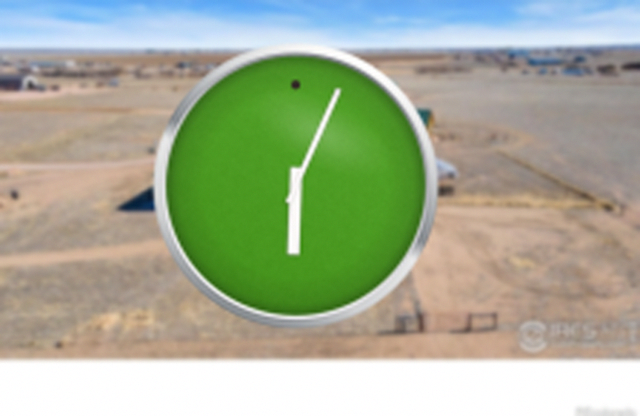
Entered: {"hour": 6, "minute": 4}
